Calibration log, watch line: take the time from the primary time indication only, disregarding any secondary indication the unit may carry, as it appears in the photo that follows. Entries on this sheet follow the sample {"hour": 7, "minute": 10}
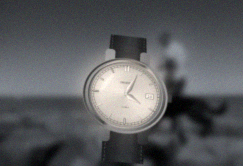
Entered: {"hour": 4, "minute": 4}
